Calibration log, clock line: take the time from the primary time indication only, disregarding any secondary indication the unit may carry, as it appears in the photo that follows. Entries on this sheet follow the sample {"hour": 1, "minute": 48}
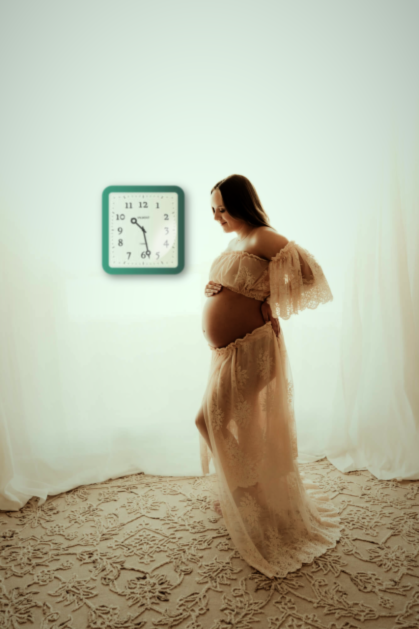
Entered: {"hour": 10, "minute": 28}
